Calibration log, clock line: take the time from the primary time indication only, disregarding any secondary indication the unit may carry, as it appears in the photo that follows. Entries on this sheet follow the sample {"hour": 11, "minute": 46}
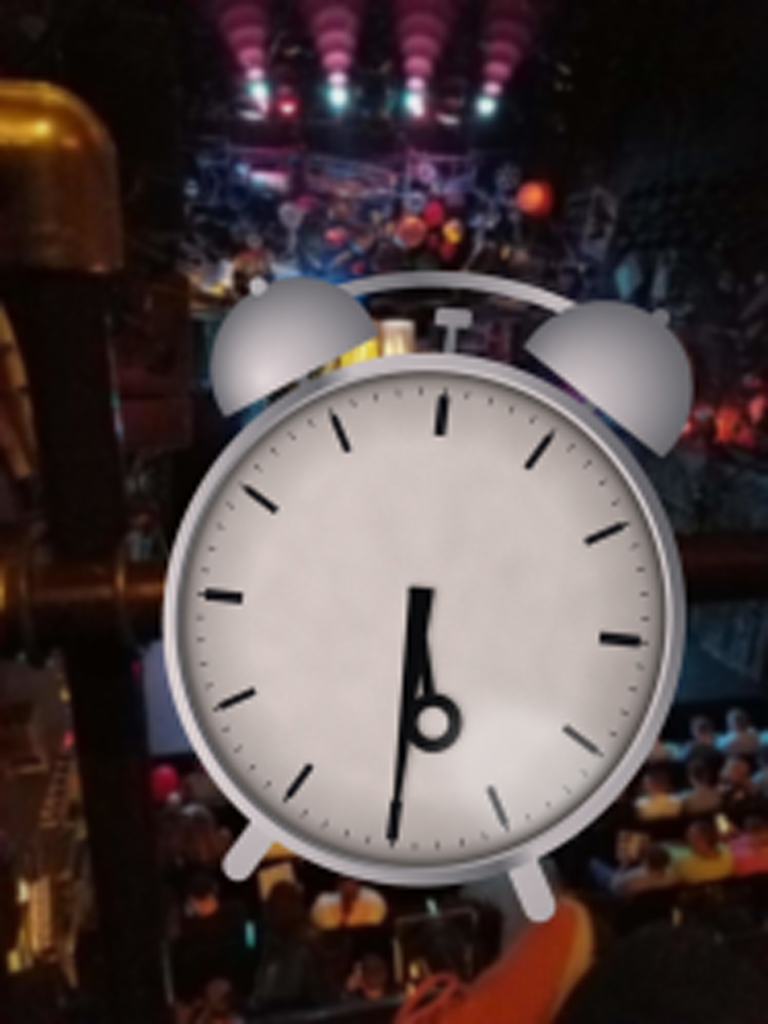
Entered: {"hour": 5, "minute": 30}
